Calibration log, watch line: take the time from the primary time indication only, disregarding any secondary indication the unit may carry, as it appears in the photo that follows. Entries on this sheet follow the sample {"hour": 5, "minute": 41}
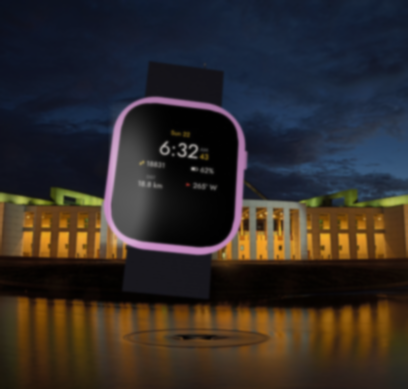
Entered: {"hour": 6, "minute": 32}
